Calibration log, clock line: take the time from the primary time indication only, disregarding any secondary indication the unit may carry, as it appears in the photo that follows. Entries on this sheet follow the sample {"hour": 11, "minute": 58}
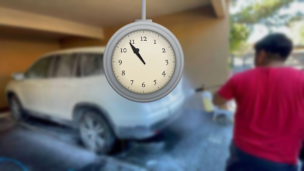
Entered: {"hour": 10, "minute": 54}
